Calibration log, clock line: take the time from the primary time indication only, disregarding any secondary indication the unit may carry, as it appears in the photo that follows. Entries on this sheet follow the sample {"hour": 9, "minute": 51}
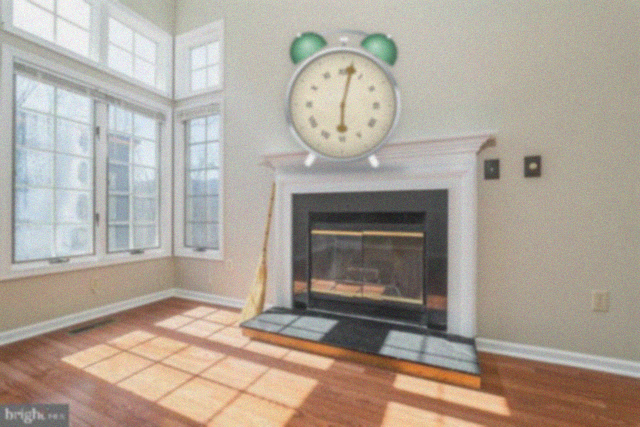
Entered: {"hour": 6, "minute": 2}
